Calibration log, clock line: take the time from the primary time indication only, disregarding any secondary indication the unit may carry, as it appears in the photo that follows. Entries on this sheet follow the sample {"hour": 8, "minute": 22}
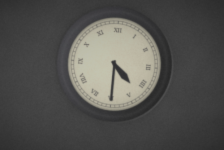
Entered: {"hour": 4, "minute": 30}
